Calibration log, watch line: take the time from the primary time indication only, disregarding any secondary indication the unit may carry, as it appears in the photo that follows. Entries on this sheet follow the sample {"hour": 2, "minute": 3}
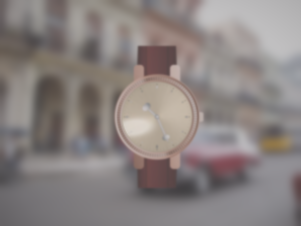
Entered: {"hour": 10, "minute": 26}
